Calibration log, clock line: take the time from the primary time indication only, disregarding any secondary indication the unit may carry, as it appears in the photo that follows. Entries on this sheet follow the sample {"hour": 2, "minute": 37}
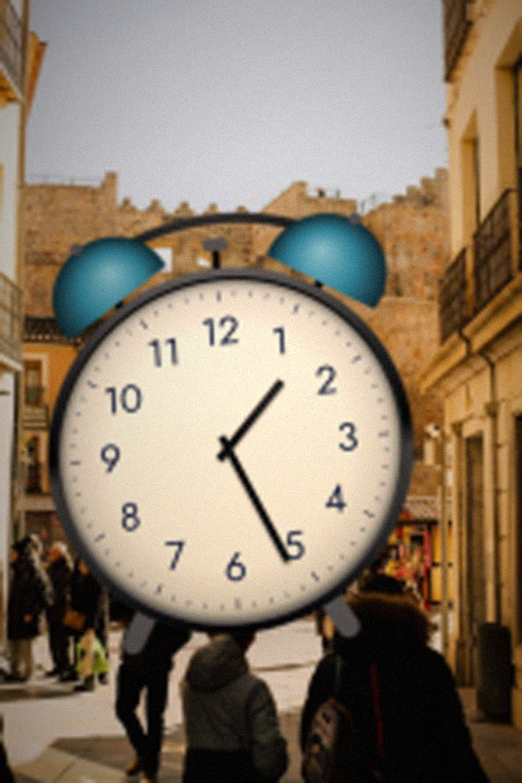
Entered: {"hour": 1, "minute": 26}
